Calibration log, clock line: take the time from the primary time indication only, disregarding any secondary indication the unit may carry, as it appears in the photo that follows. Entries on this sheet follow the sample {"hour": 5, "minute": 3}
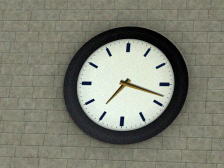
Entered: {"hour": 7, "minute": 18}
